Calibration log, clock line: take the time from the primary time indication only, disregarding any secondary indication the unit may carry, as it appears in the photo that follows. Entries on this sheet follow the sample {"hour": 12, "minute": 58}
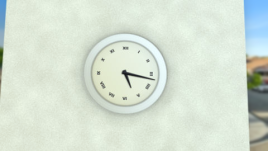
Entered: {"hour": 5, "minute": 17}
